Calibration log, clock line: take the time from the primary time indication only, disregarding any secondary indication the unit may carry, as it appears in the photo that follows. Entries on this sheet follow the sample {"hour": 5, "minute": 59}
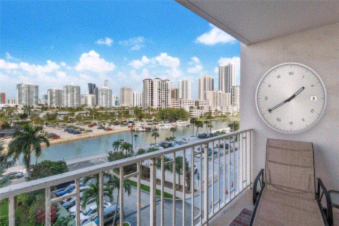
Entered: {"hour": 1, "minute": 40}
